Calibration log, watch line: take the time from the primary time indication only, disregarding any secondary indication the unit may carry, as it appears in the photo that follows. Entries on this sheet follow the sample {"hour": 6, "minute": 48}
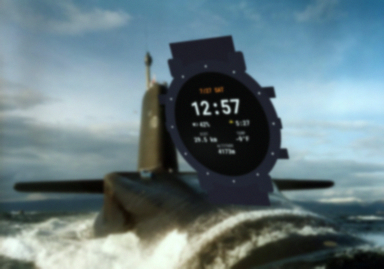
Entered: {"hour": 12, "minute": 57}
